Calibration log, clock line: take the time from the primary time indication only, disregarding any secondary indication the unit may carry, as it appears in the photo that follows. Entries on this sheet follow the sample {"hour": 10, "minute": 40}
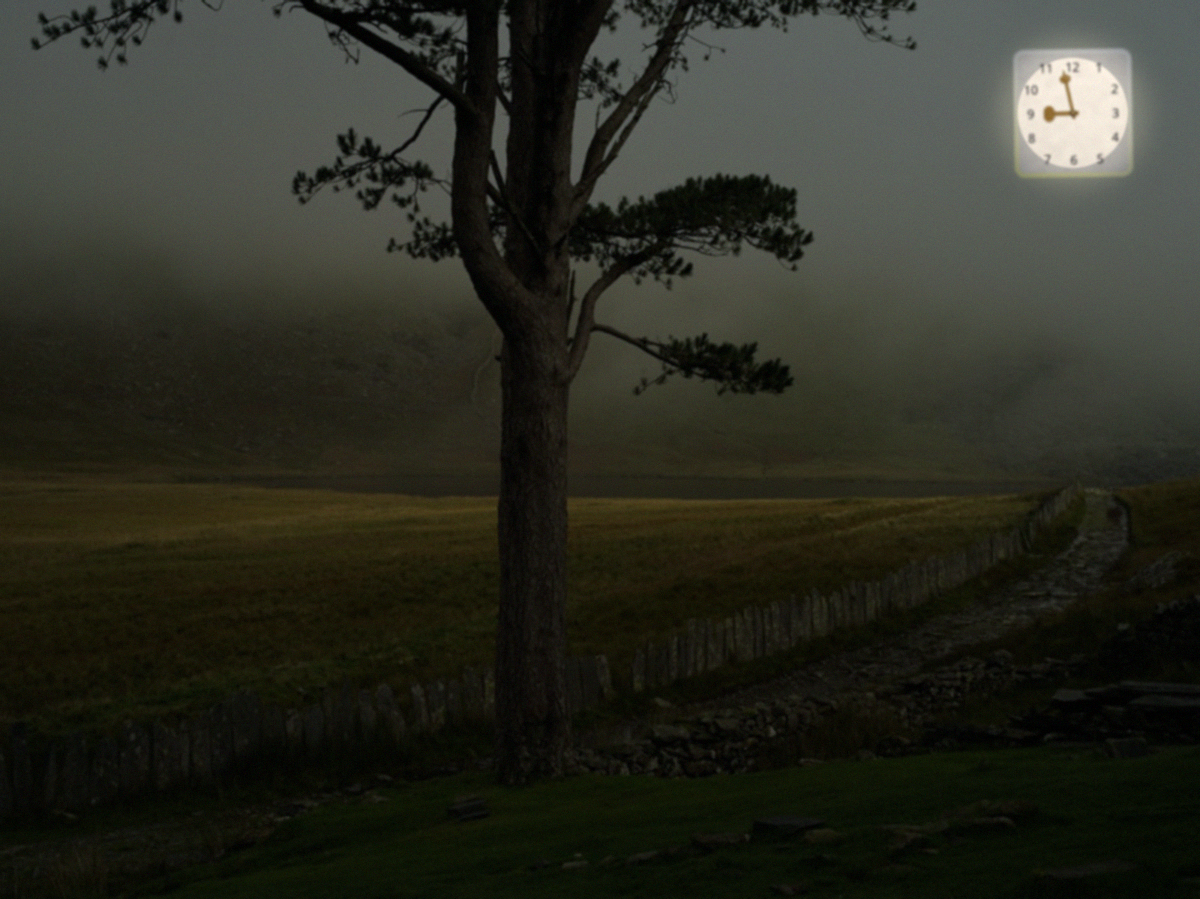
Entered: {"hour": 8, "minute": 58}
